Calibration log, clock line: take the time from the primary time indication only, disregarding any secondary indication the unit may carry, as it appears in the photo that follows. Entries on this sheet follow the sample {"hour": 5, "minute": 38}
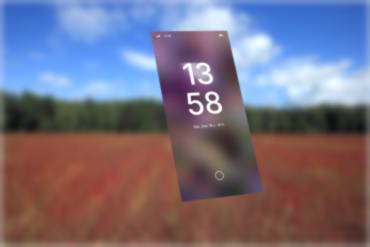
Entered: {"hour": 13, "minute": 58}
